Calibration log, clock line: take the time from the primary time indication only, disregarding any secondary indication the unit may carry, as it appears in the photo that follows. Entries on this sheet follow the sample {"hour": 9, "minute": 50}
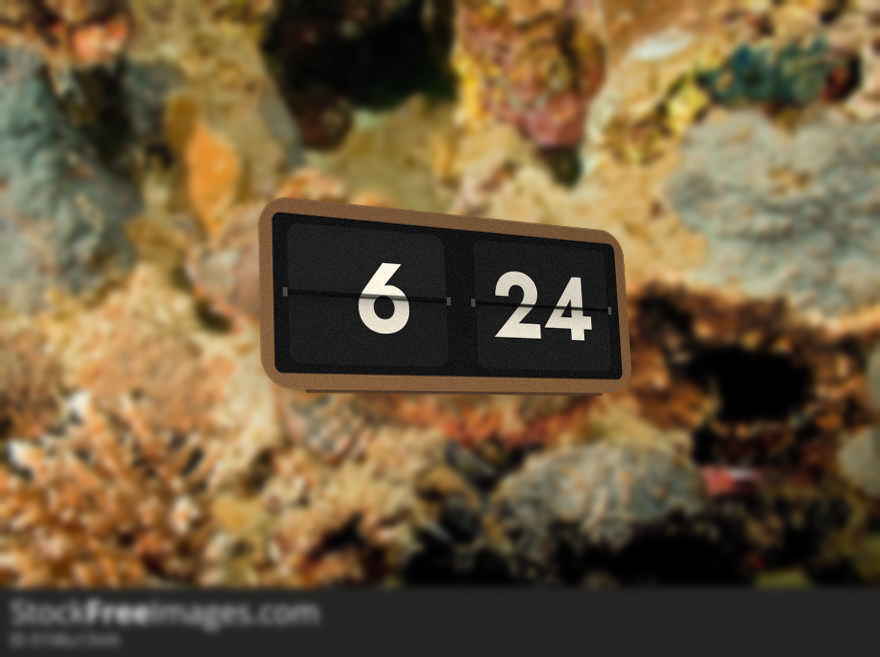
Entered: {"hour": 6, "minute": 24}
